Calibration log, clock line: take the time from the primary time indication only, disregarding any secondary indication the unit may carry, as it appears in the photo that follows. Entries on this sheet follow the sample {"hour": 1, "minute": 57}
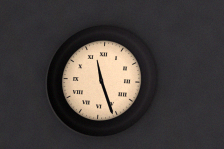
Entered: {"hour": 11, "minute": 26}
